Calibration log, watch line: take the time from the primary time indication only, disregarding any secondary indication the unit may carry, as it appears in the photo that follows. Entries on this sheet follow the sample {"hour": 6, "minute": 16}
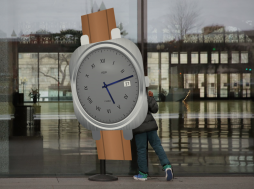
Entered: {"hour": 5, "minute": 13}
